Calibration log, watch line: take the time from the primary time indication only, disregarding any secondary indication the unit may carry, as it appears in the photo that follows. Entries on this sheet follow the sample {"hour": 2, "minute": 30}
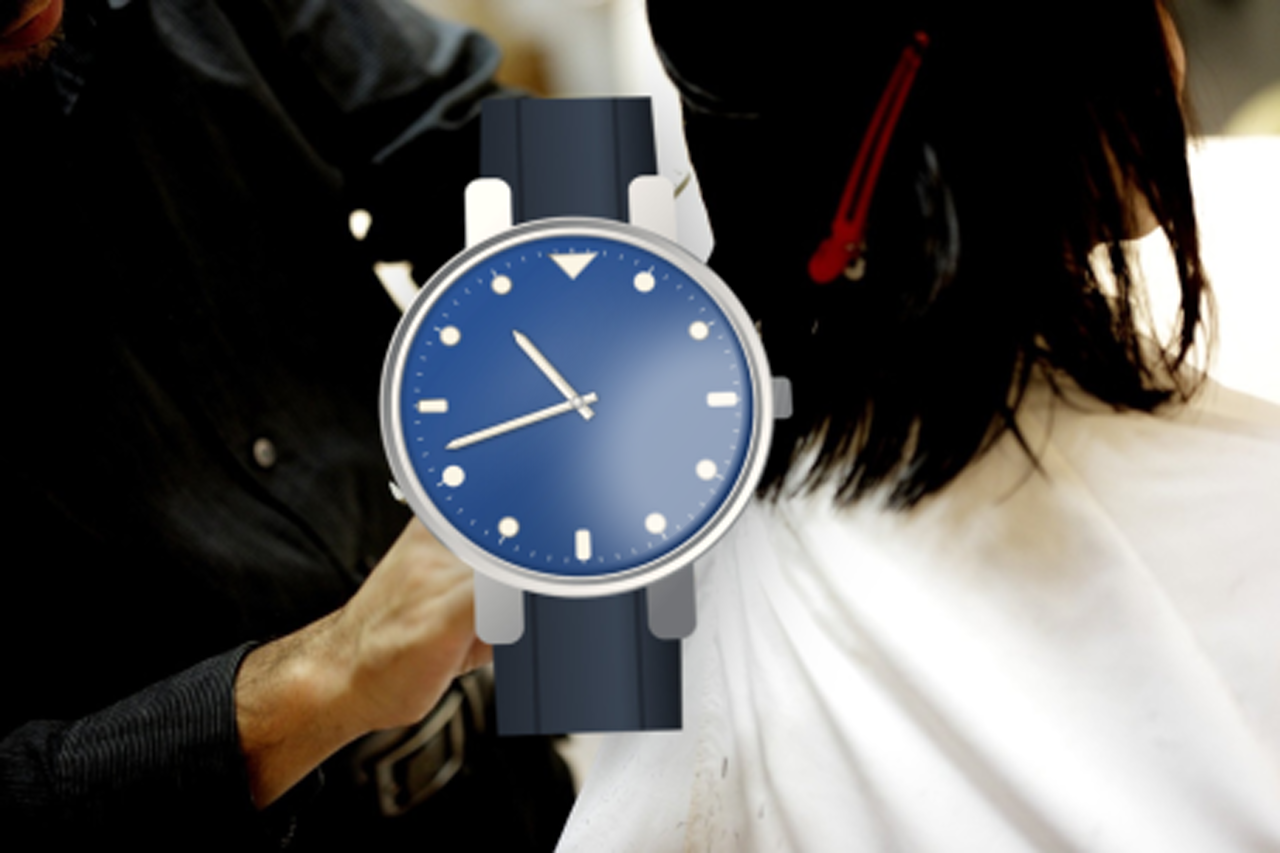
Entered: {"hour": 10, "minute": 42}
